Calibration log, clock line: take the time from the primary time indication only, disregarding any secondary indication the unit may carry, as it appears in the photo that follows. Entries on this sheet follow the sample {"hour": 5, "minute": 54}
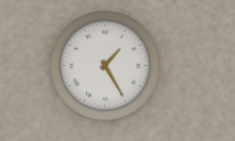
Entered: {"hour": 1, "minute": 25}
